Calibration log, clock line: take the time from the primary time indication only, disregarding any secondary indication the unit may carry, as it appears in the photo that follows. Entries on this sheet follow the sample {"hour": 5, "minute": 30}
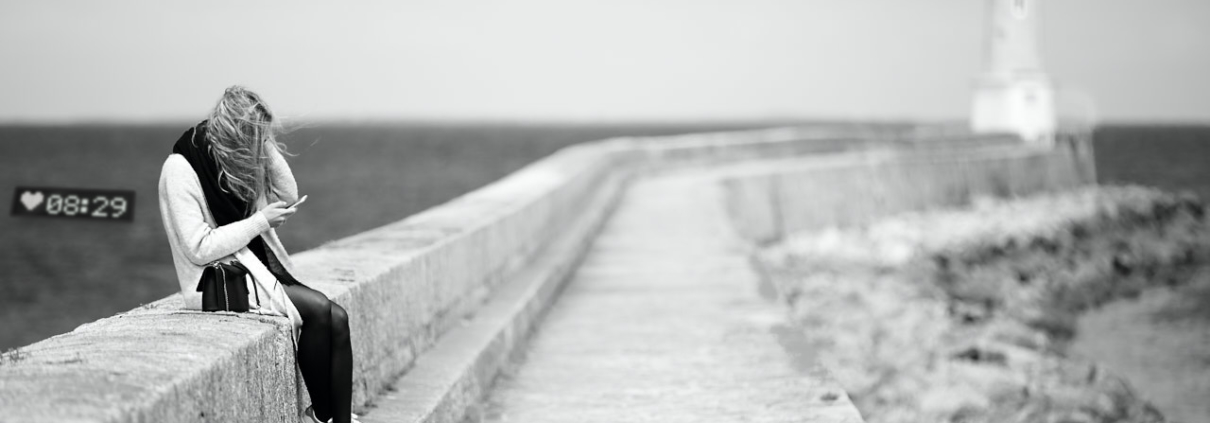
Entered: {"hour": 8, "minute": 29}
